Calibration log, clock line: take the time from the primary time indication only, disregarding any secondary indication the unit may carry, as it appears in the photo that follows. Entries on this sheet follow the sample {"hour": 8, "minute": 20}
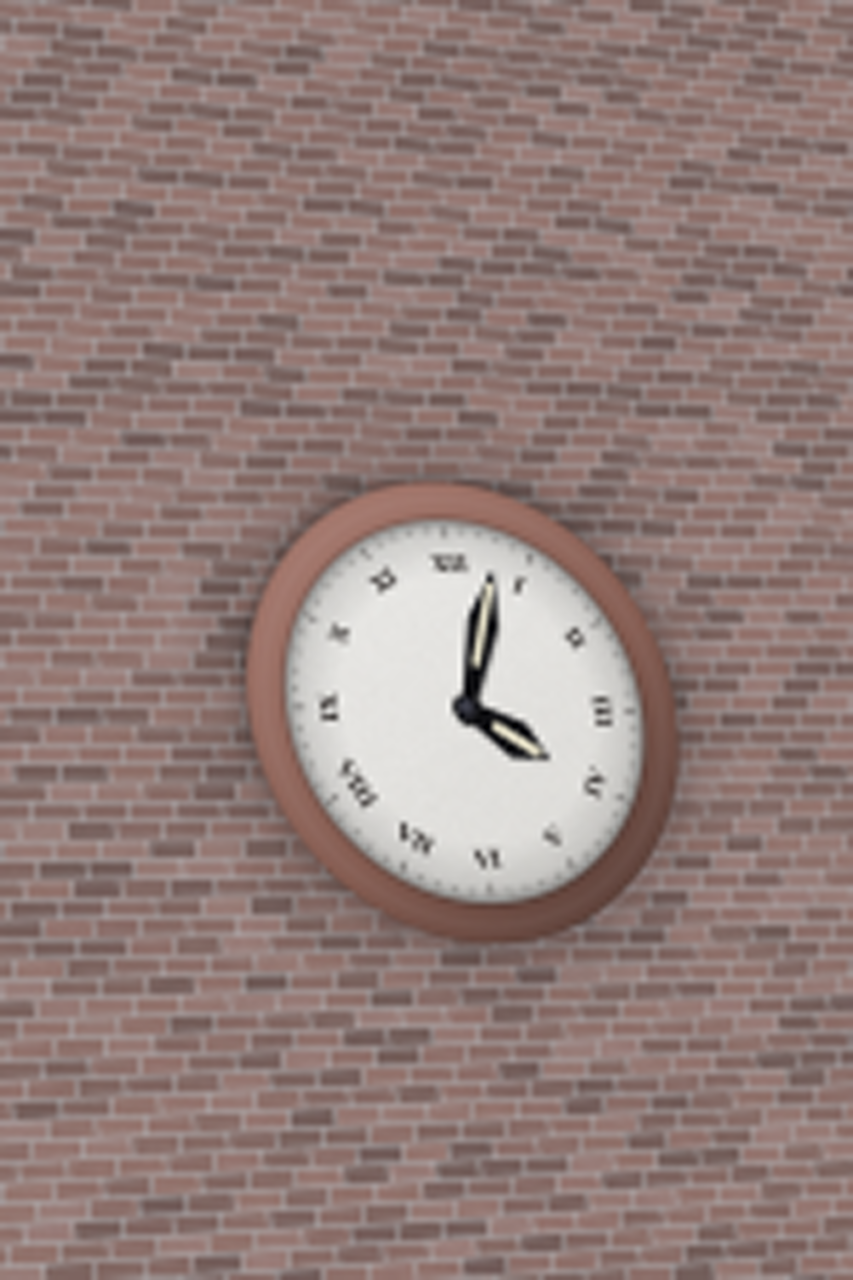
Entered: {"hour": 4, "minute": 3}
